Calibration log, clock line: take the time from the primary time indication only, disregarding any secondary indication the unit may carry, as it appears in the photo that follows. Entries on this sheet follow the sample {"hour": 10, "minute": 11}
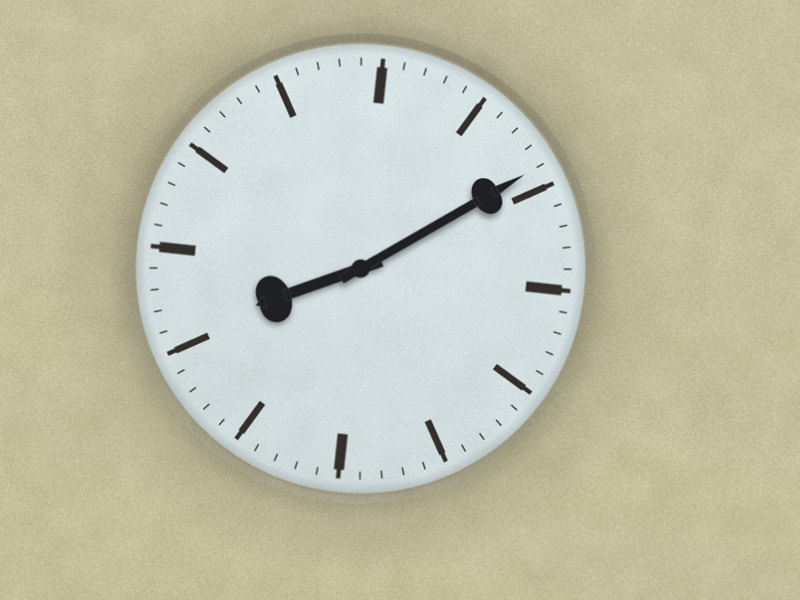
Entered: {"hour": 8, "minute": 9}
